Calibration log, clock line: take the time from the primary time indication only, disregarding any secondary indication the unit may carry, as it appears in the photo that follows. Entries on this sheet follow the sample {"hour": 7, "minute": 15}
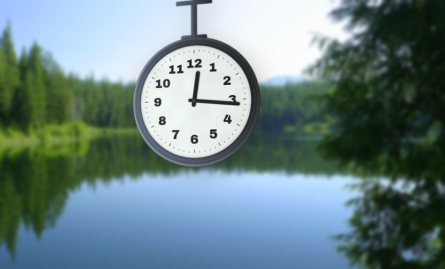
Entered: {"hour": 12, "minute": 16}
